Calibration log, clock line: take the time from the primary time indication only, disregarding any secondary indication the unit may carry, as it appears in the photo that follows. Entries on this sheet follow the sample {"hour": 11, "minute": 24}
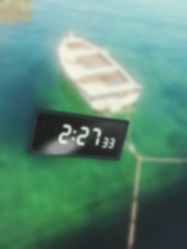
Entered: {"hour": 2, "minute": 27}
